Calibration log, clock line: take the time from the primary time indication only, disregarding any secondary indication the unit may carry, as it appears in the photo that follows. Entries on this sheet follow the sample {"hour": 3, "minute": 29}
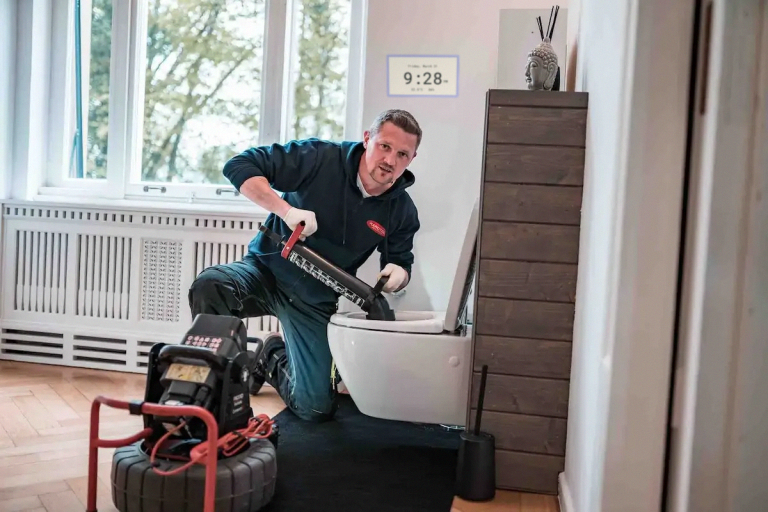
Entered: {"hour": 9, "minute": 28}
